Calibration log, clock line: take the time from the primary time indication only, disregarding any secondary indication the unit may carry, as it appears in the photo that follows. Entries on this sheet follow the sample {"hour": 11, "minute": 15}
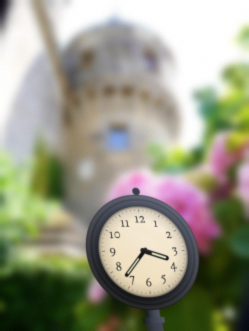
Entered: {"hour": 3, "minute": 37}
